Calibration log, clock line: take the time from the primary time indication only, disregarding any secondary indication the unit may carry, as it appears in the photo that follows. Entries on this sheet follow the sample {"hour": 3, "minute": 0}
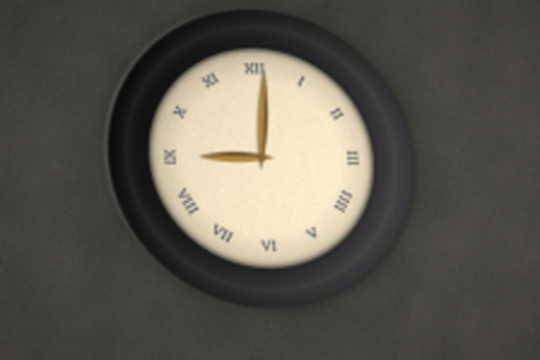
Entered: {"hour": 9, "minute": 1}
